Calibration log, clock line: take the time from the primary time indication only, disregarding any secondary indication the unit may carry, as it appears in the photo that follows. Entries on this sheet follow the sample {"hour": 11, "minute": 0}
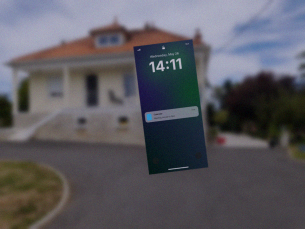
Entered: {"hour": 14, "minute": 11}
